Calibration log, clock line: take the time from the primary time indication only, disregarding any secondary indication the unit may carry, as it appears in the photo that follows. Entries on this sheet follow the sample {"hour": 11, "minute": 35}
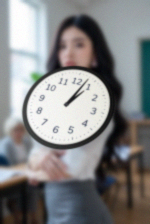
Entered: {"hour": 1, "minute": 3}
